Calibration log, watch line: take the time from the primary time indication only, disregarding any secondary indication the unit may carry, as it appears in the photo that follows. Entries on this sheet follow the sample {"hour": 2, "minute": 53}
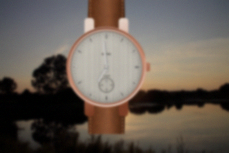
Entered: {"hour": 6, "minute": 59}
